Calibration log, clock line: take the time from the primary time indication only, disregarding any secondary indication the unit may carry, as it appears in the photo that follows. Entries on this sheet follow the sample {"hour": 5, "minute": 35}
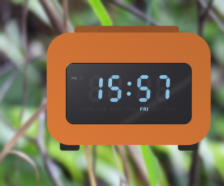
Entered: {"hour": 15, "minute": 57}
